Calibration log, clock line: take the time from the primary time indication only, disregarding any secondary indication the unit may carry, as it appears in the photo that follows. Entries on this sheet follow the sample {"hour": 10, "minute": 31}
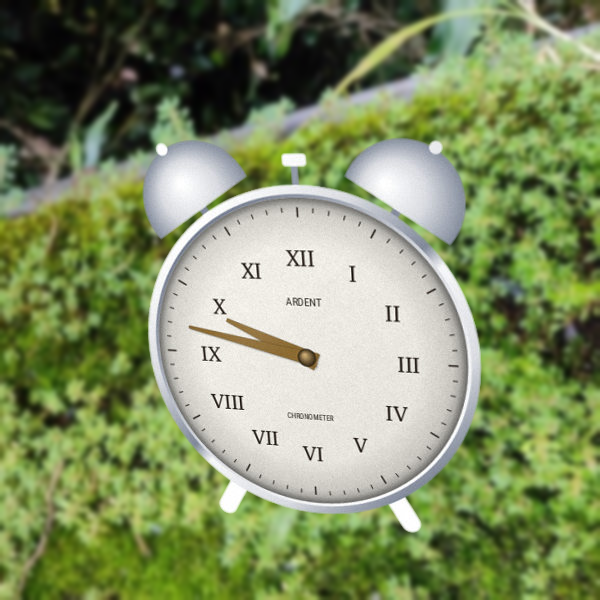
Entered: {"hour": 9, "minute": 47}
